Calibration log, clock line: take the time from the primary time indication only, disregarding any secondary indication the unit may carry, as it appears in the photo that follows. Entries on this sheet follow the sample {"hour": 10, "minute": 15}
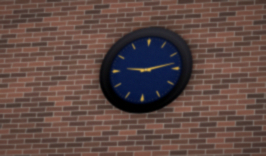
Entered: {"hour": 9, "minute": 13}
